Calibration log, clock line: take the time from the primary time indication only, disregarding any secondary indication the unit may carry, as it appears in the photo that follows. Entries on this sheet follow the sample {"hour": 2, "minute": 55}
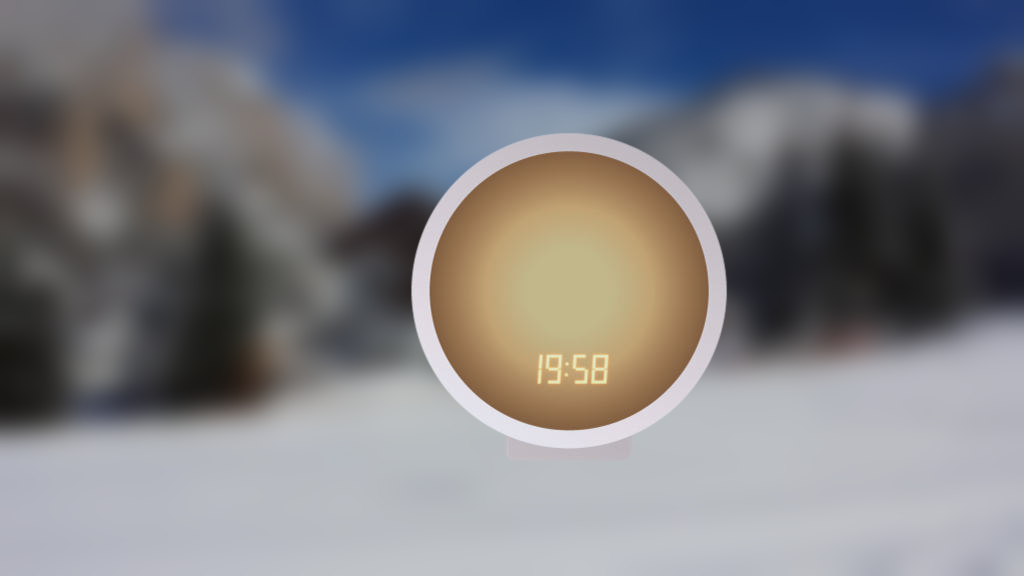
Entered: {"hour": 19, "minute": 58}
